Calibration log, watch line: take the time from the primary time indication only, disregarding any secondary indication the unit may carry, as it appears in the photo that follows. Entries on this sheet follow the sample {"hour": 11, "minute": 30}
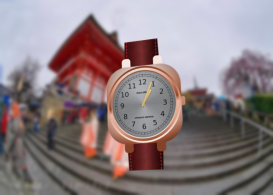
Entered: {"hour": 1, "minute": 4}
